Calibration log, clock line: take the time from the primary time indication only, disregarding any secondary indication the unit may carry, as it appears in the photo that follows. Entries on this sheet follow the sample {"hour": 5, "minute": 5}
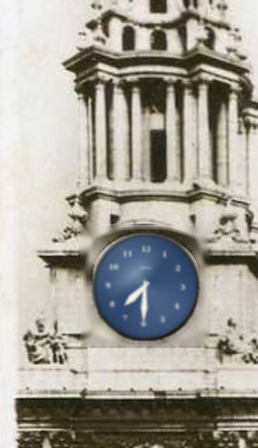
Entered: {"hour": 7, "minute": 30}
